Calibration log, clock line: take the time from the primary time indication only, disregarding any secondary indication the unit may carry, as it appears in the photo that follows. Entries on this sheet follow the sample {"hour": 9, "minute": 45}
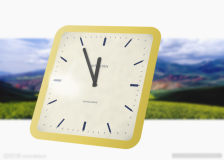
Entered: {"hour": 11, "minute": 55}
